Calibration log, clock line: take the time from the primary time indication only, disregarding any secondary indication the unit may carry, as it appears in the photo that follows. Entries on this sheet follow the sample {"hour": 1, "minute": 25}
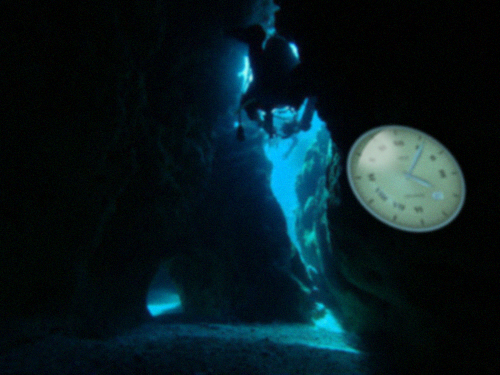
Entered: {"hour": 4, "minute": 6}
